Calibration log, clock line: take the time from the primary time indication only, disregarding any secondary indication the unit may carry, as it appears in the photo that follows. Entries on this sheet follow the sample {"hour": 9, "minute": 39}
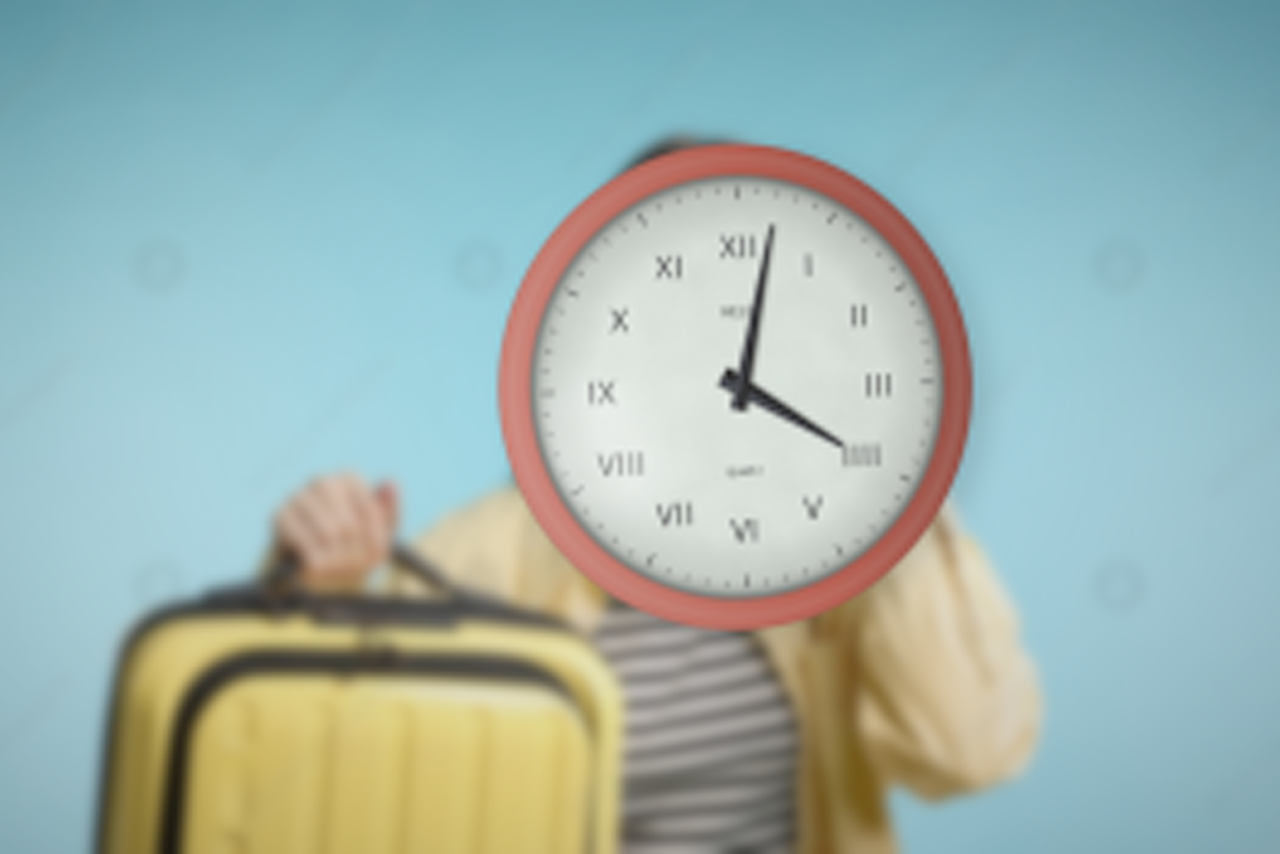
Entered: {"hour": 4, "minute": 2}
